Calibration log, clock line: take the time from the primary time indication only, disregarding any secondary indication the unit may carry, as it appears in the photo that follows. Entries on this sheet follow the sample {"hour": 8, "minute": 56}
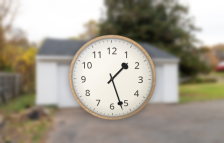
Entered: {"hour": 1, "minute": 27}
